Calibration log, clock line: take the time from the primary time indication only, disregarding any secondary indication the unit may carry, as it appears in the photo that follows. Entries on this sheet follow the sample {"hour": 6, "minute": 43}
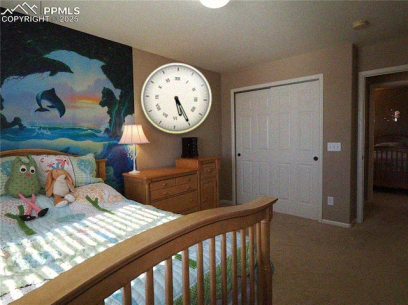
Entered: {"hour": 5, "minute": 25}
